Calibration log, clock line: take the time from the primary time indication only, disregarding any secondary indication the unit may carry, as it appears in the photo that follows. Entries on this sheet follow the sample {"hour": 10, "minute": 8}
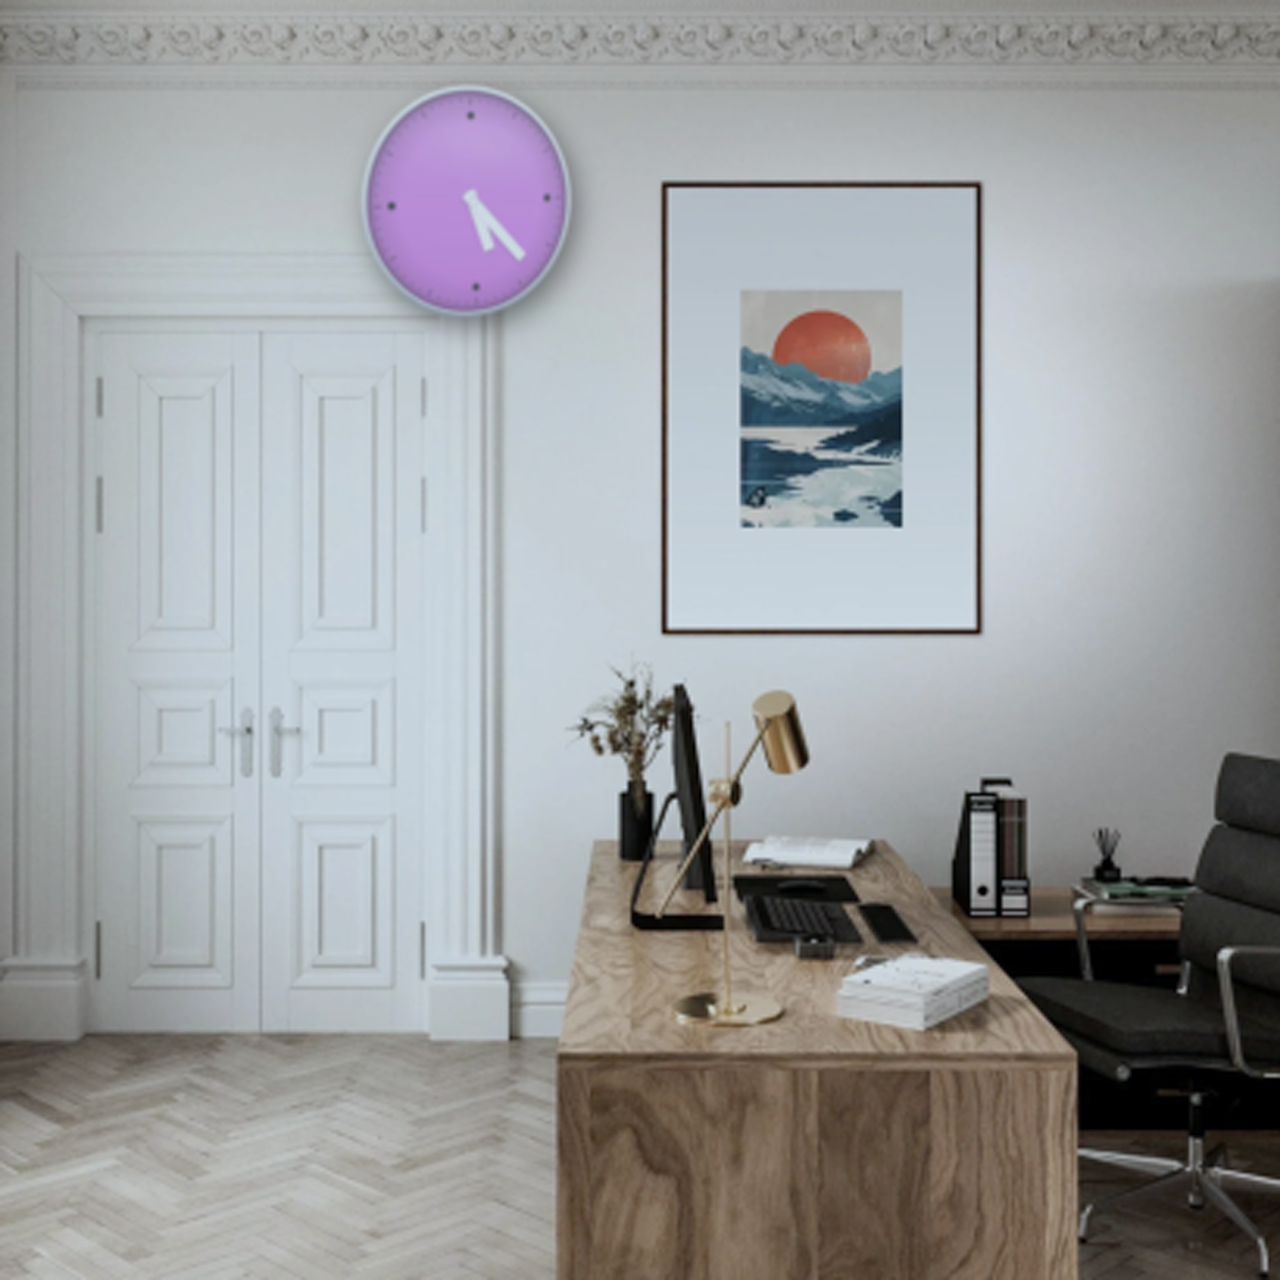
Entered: {"hour": 5, "minute": 23}
